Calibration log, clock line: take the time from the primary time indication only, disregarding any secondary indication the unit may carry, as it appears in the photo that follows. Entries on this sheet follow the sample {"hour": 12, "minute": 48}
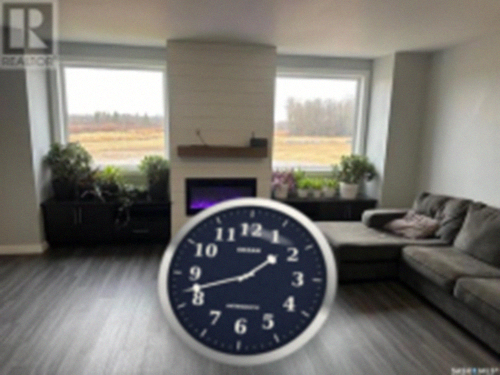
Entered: {"hour": 1, "minute": 42}
